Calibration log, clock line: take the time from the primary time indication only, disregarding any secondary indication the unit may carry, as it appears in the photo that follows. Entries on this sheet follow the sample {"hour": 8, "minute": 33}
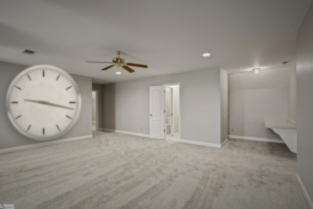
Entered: {"hour": 9, "minute": 17}
